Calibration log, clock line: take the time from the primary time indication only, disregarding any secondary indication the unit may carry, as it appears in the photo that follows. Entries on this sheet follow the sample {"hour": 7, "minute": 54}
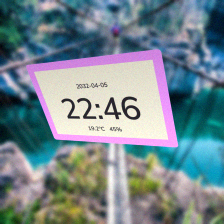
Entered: {"hour": 22, "minute": 46}
